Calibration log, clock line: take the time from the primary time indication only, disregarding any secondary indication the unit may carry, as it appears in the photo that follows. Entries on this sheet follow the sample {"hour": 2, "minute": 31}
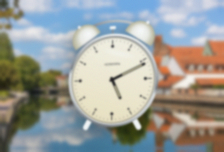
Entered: {"hour": 5, "minute": 11}
